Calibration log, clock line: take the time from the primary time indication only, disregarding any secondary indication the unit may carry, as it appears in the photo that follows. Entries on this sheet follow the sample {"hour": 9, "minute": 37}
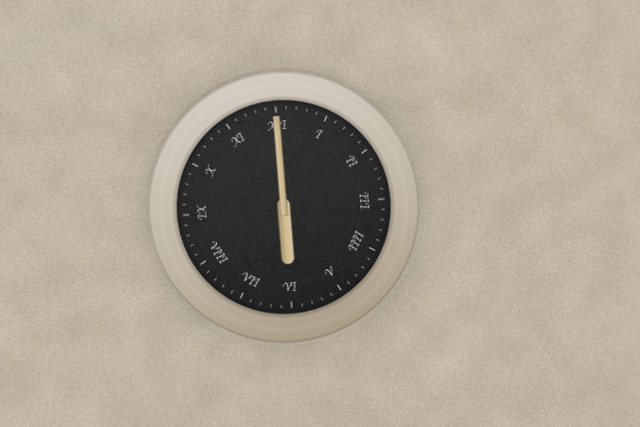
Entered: {"hour": 6, "minute": 0}
